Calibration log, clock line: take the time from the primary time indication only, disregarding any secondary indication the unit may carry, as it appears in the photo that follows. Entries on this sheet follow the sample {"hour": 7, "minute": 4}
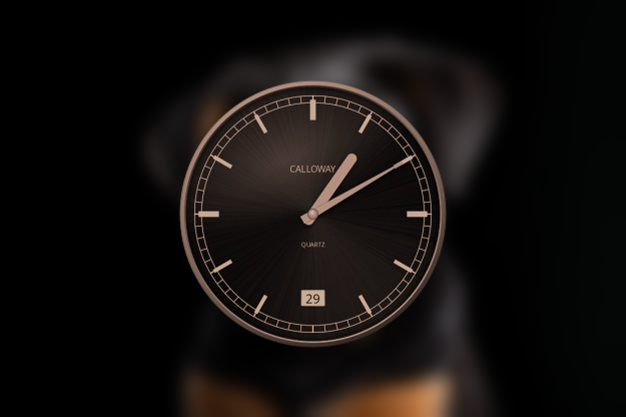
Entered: {"hour": 1, "minute": 10}
